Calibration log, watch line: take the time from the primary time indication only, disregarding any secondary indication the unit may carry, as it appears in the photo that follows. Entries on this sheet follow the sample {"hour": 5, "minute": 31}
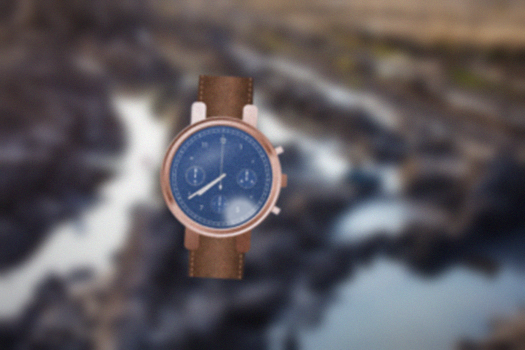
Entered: {"hour": 7, "minute": 39}
